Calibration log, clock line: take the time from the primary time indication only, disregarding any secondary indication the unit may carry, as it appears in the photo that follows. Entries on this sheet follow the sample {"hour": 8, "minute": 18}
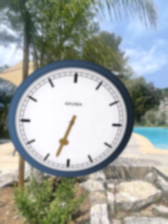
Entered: {"hour": 6, "minute": 33}
